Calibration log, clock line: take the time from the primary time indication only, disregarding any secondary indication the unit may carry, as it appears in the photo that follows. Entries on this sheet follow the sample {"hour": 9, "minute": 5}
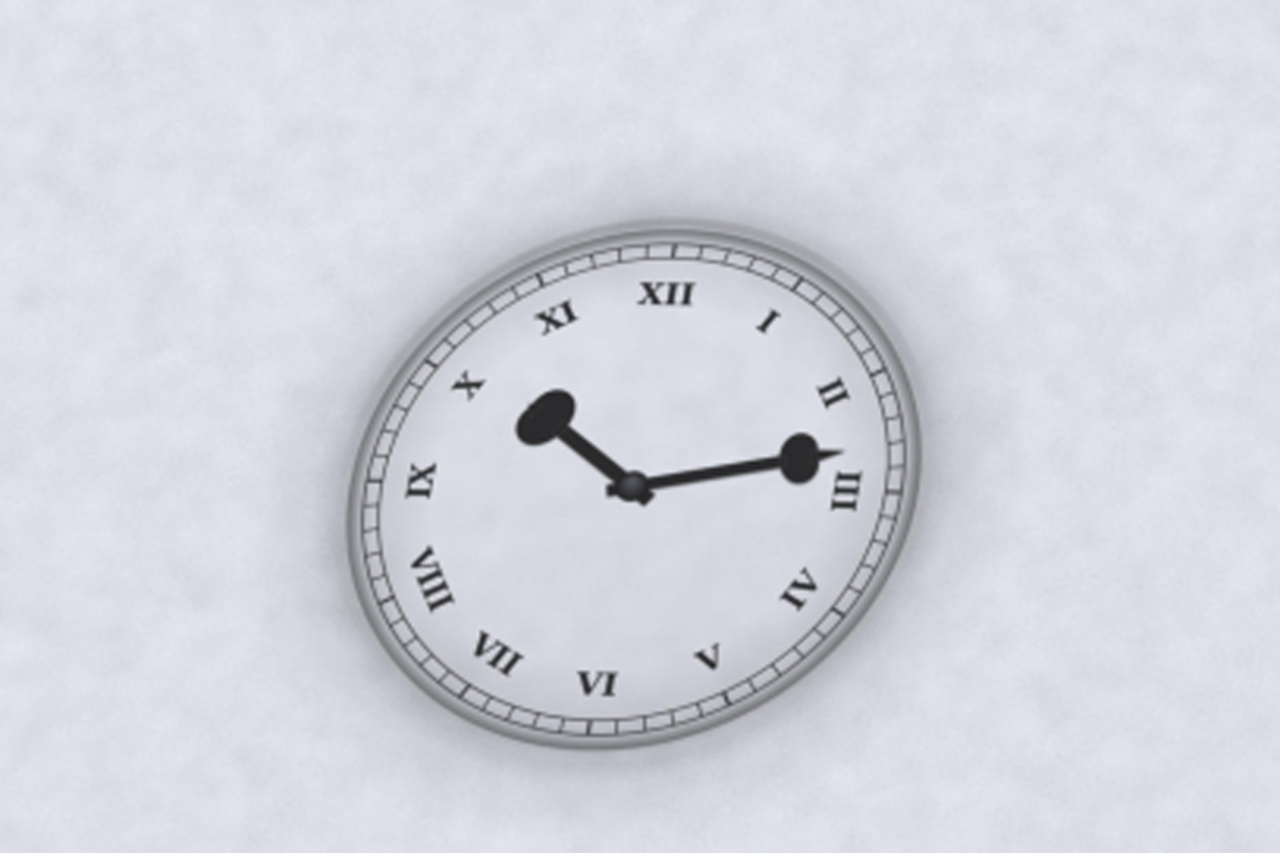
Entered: {"hour": 10, "minute": 13}
